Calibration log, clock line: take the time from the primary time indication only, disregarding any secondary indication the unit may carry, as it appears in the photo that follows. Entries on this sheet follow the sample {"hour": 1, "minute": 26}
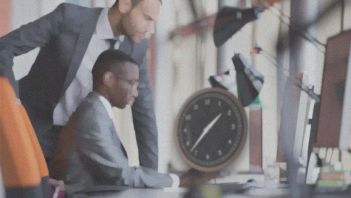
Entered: {"hour": 1, "minute": 37}
